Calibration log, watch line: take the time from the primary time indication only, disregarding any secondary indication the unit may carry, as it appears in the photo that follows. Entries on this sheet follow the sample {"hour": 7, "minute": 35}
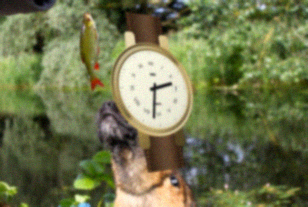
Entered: {"hour": 2, "minute": 32}
